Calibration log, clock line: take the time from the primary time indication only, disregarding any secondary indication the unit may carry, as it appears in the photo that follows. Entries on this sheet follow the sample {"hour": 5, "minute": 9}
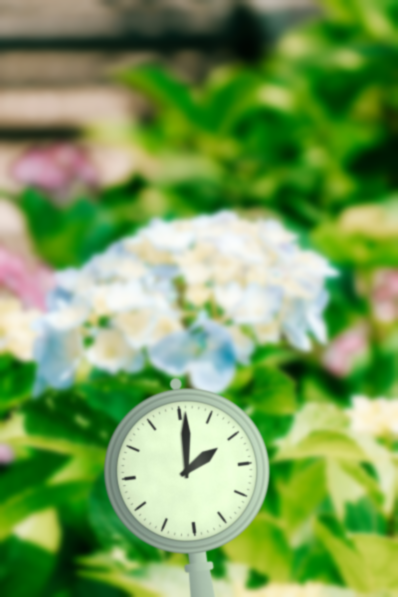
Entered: {"hour": 2, "minute": 1}
